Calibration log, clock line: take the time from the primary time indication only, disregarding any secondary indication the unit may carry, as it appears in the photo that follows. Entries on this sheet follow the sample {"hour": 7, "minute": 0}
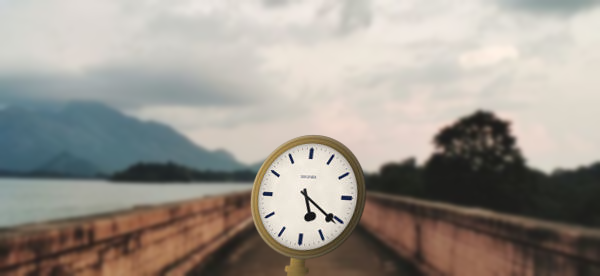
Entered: {"hour": 5, "minute": 21}
